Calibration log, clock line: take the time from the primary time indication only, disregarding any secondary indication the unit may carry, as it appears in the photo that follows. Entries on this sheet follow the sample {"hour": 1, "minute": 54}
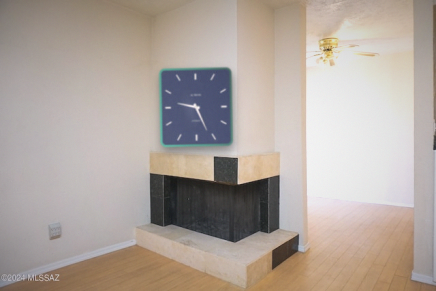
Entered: {"hour": 9, "minute": 26}
